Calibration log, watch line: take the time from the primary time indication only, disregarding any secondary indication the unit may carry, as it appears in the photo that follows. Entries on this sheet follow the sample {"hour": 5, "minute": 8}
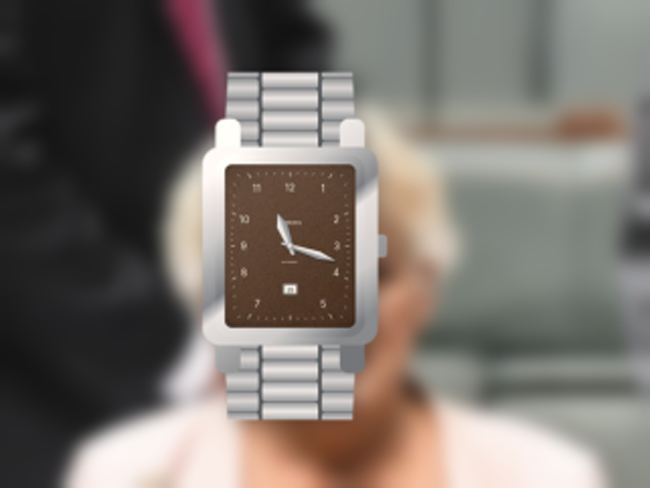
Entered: {"hour": 11, "minute": 18}
